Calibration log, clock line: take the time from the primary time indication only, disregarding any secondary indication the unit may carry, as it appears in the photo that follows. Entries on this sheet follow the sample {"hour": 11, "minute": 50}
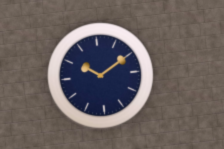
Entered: {"hour": 10, "minute": 10}
